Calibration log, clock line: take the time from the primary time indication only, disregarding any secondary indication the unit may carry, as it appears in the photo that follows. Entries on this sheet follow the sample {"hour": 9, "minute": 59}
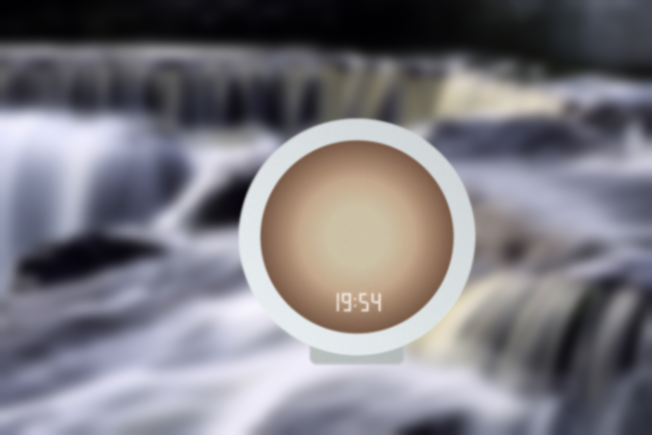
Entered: {"hour": 19, "minute": 54}
